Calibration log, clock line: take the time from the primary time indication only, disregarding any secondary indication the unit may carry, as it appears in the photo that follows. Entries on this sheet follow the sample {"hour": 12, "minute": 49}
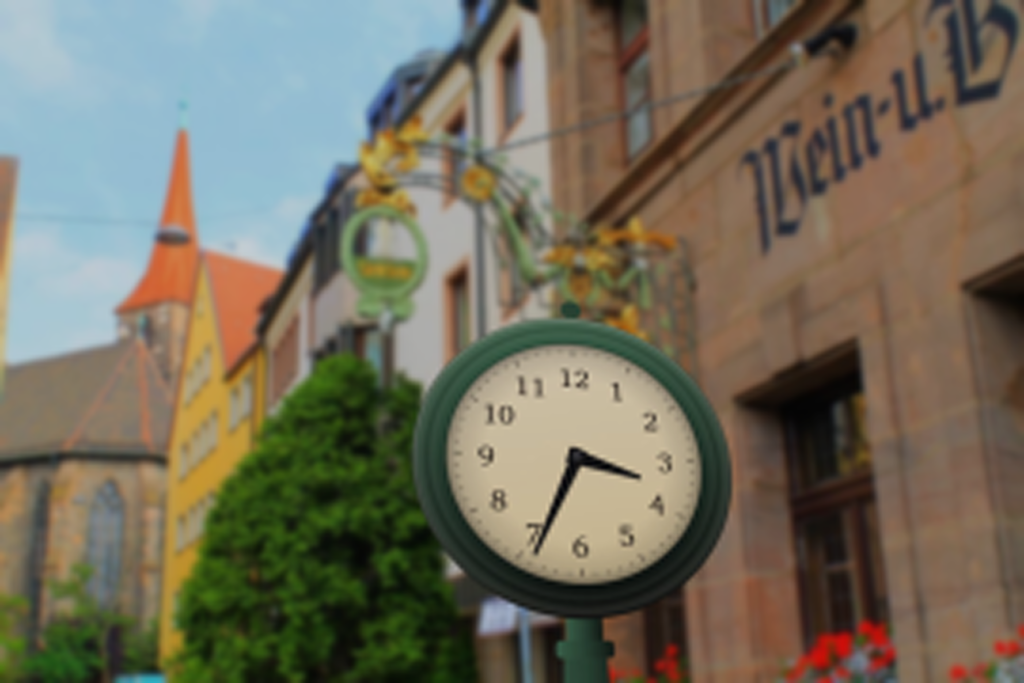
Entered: {"hour": 3, "minute": 34}
